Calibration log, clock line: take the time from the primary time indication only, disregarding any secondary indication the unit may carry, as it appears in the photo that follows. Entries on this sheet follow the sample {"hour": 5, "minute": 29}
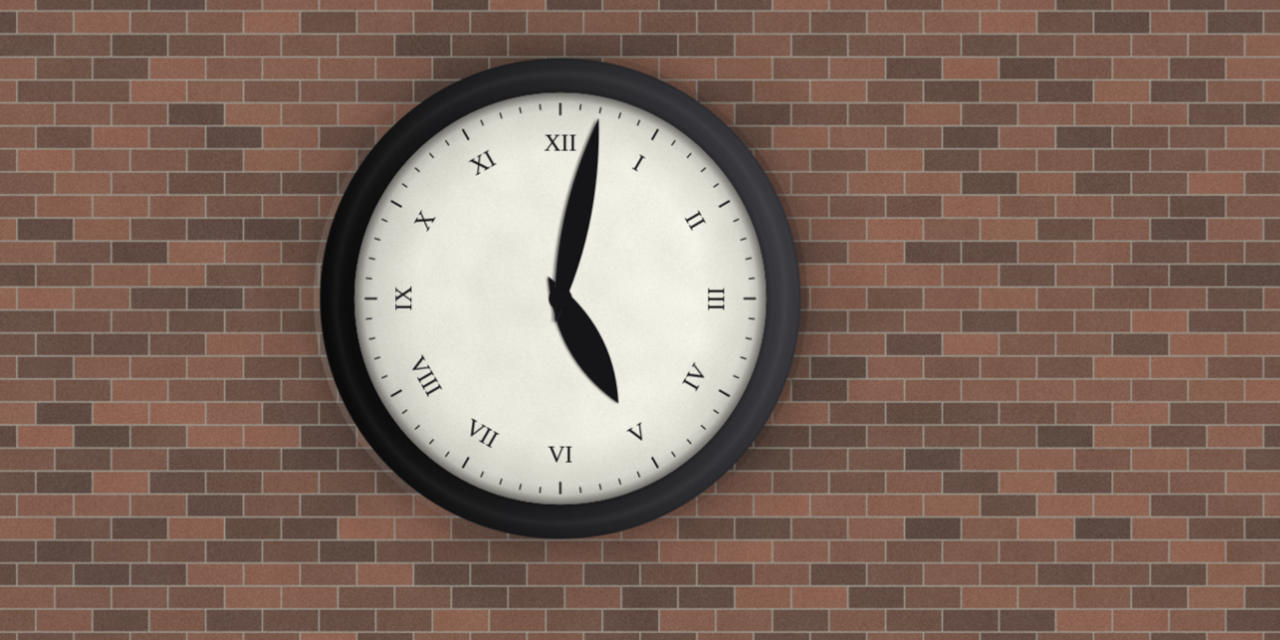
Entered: {"hour": 5, "minute": 2}
